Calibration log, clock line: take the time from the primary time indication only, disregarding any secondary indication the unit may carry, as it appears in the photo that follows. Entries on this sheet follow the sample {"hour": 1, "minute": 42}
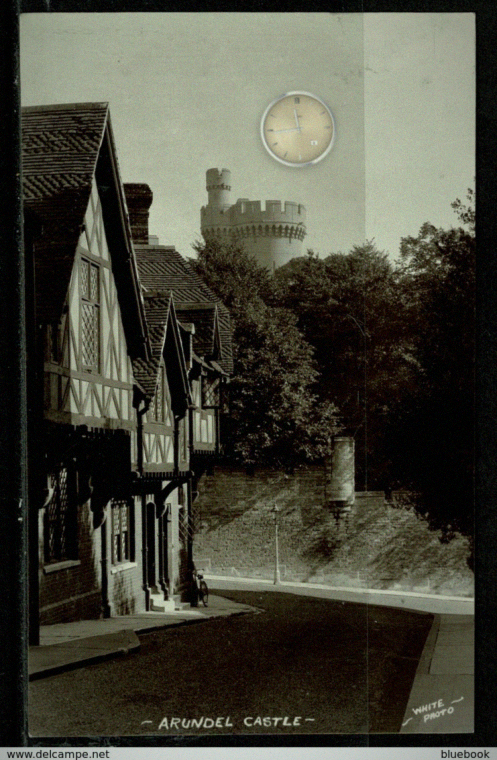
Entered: {"hour": 11, "minute": 44}
